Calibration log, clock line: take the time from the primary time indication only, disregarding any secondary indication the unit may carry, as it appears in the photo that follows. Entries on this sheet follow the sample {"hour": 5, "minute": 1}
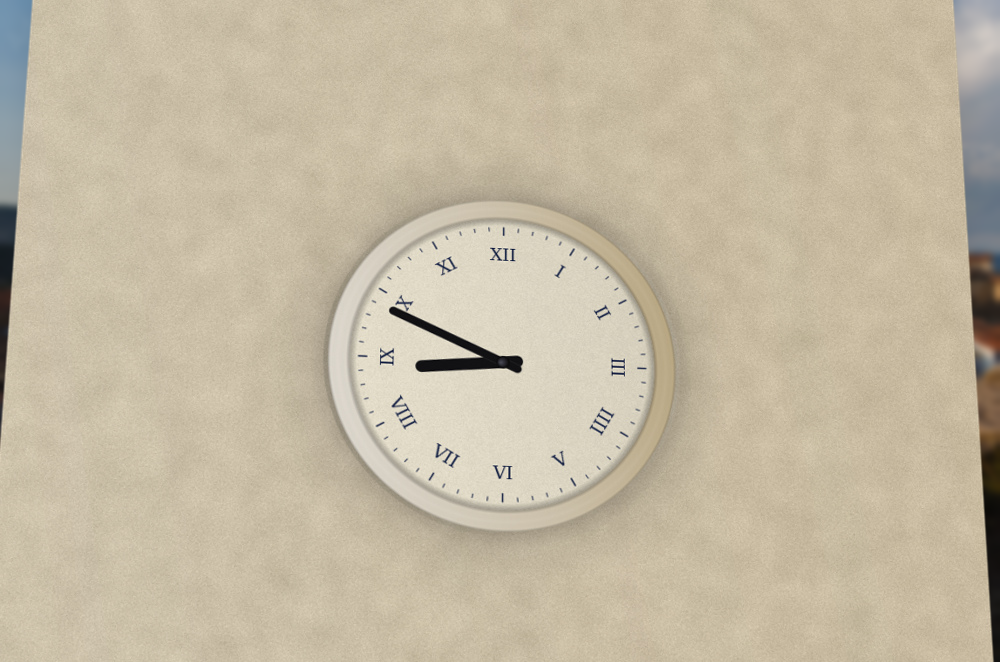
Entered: {"hour": 8, "minute": 49}
